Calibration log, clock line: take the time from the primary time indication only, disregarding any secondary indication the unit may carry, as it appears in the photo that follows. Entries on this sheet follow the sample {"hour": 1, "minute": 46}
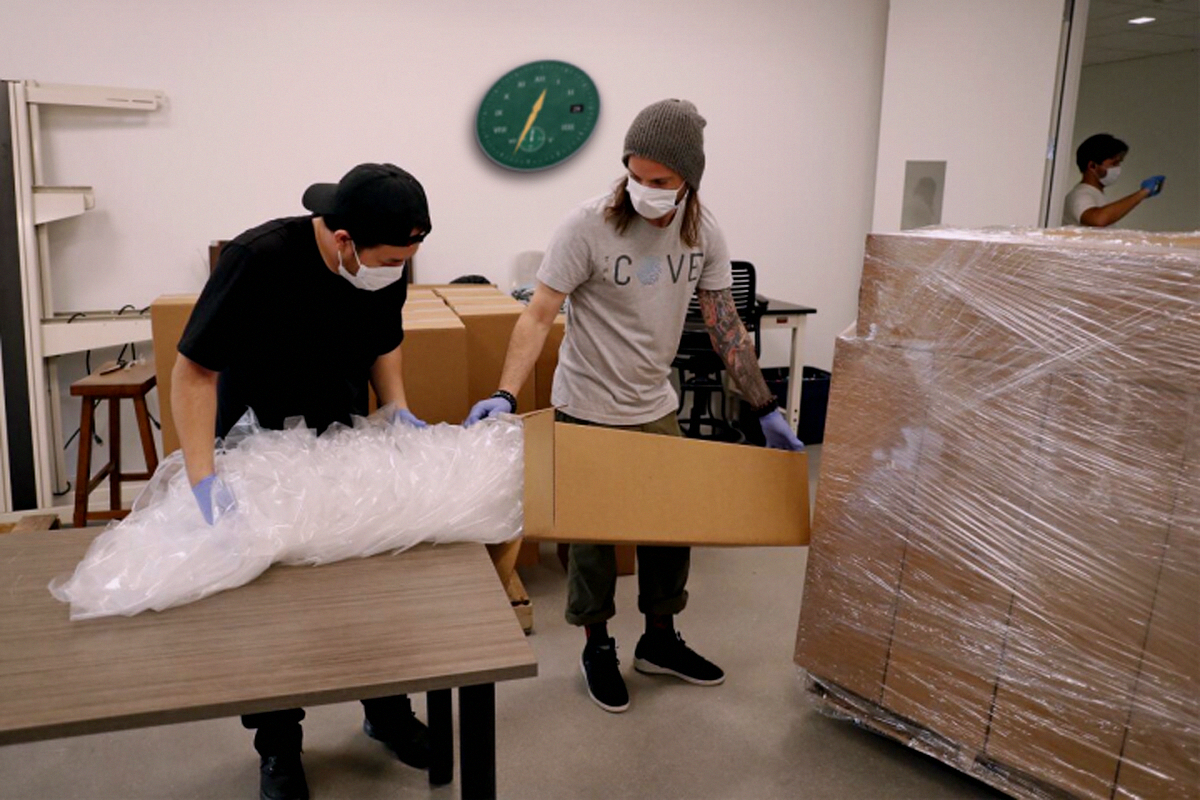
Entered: {"hour": 12, "minute": 33}
